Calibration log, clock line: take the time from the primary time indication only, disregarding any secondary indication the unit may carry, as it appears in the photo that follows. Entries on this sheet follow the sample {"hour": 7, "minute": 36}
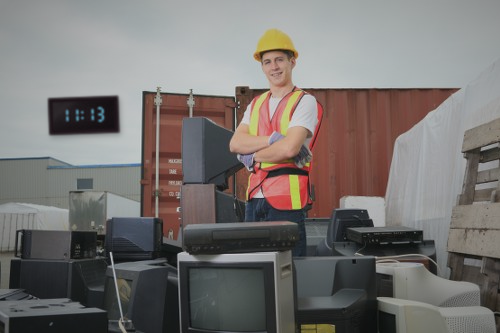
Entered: {"hour": 11, "minute": 13}
